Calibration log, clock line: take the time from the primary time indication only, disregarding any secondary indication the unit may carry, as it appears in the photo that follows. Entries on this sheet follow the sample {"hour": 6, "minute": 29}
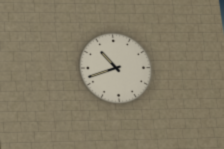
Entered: {"hour": 10, "minute": 42}
